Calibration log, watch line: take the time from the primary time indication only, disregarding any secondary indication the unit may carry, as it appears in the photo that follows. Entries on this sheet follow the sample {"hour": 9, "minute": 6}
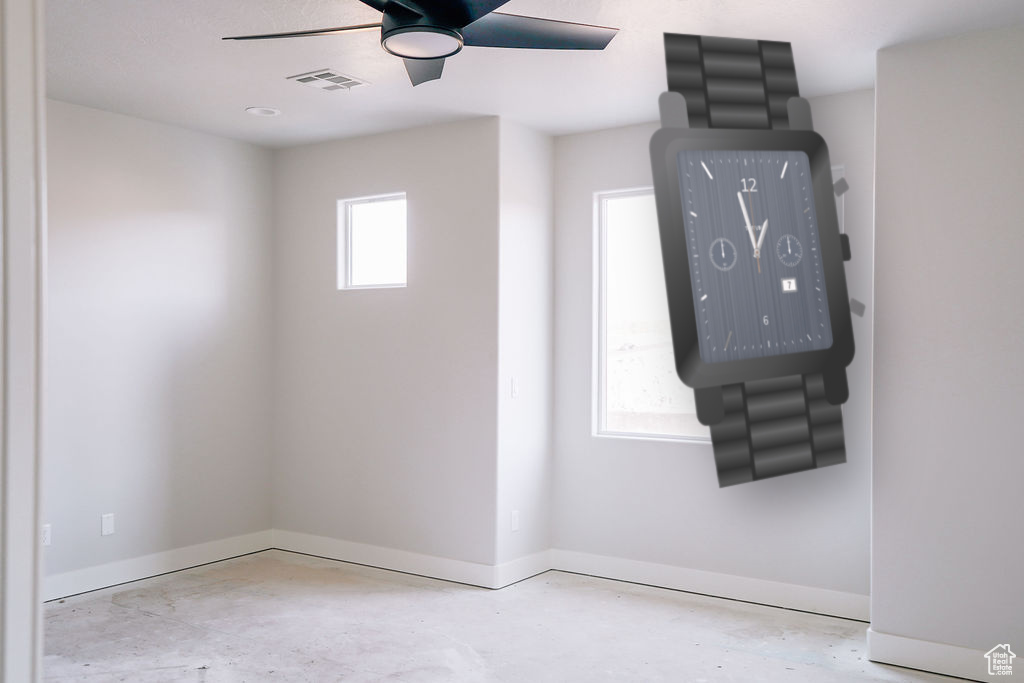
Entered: {"hour": 12, "minute": 58}
